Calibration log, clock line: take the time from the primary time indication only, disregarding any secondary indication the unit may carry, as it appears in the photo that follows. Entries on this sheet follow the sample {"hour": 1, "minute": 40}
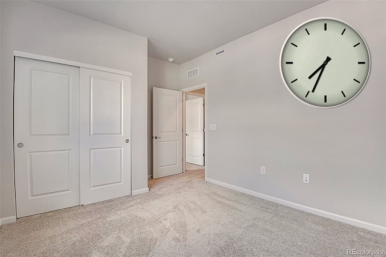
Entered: {"hour": 7, "minute": 34}
